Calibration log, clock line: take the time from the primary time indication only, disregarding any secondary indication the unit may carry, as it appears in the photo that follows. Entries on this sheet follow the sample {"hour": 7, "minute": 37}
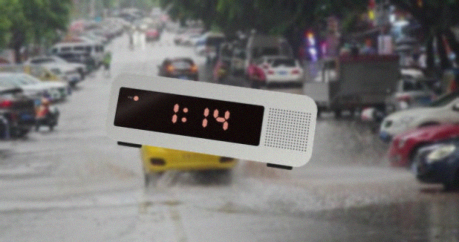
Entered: {"hour": 1, "minute": 14}
